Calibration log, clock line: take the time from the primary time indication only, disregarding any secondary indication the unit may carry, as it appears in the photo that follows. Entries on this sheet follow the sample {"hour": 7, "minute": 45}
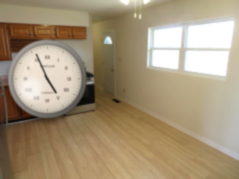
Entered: {"hour": 4, "minute": 56}
